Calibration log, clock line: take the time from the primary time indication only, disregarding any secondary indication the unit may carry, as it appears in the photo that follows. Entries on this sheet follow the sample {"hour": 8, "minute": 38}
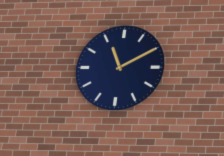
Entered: {"hour": 11, "minute": 10}
